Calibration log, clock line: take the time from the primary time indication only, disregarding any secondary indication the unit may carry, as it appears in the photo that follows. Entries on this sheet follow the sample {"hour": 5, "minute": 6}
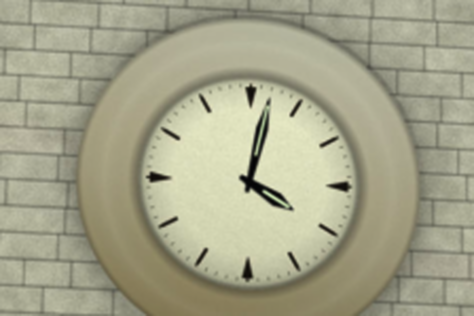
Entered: {"hour": 4, "minute": 2}
